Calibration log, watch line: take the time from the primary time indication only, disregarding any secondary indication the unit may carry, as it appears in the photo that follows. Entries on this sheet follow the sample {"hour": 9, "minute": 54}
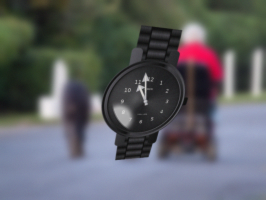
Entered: {"hour": 10, "minute": 58}
